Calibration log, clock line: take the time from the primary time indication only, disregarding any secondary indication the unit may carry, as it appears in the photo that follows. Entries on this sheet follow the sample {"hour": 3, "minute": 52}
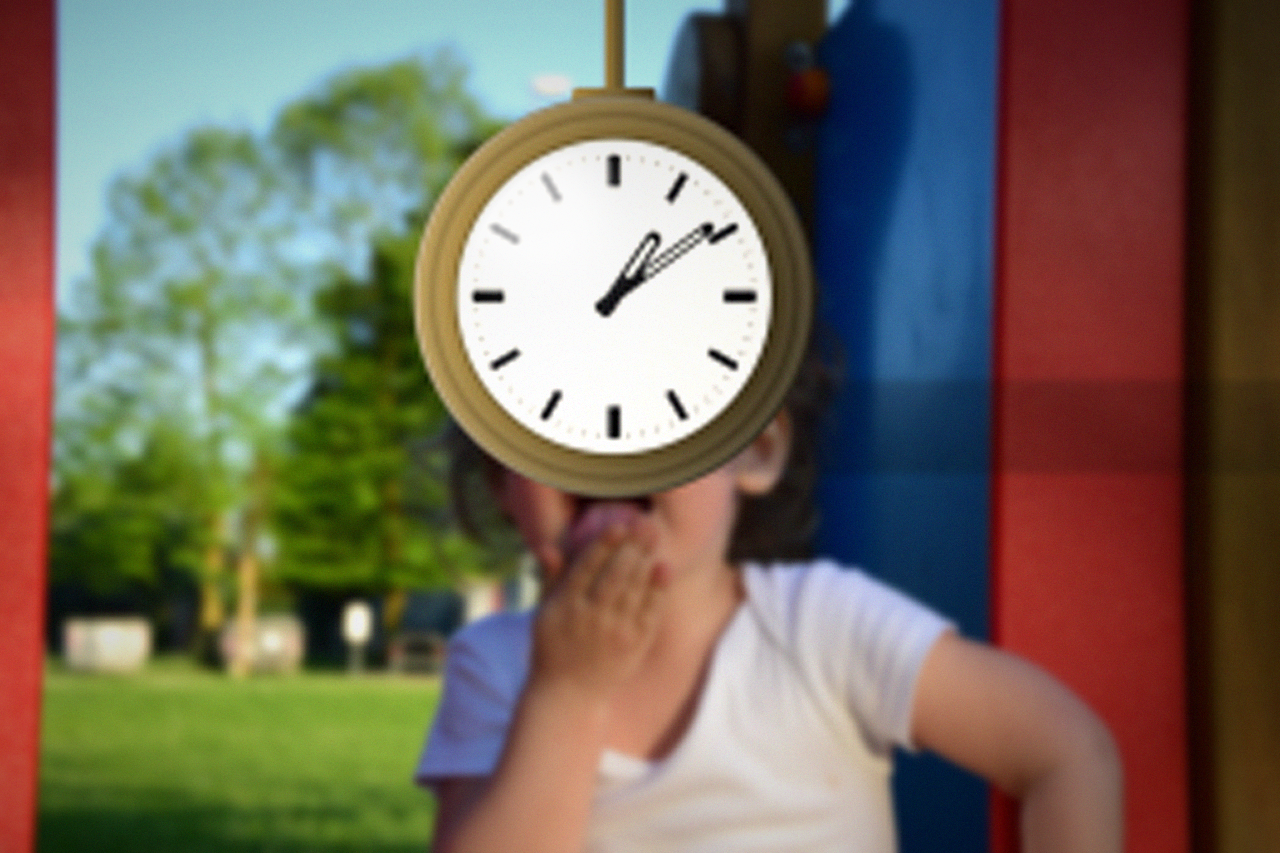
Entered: {"hour": 1, "minute": 9}
